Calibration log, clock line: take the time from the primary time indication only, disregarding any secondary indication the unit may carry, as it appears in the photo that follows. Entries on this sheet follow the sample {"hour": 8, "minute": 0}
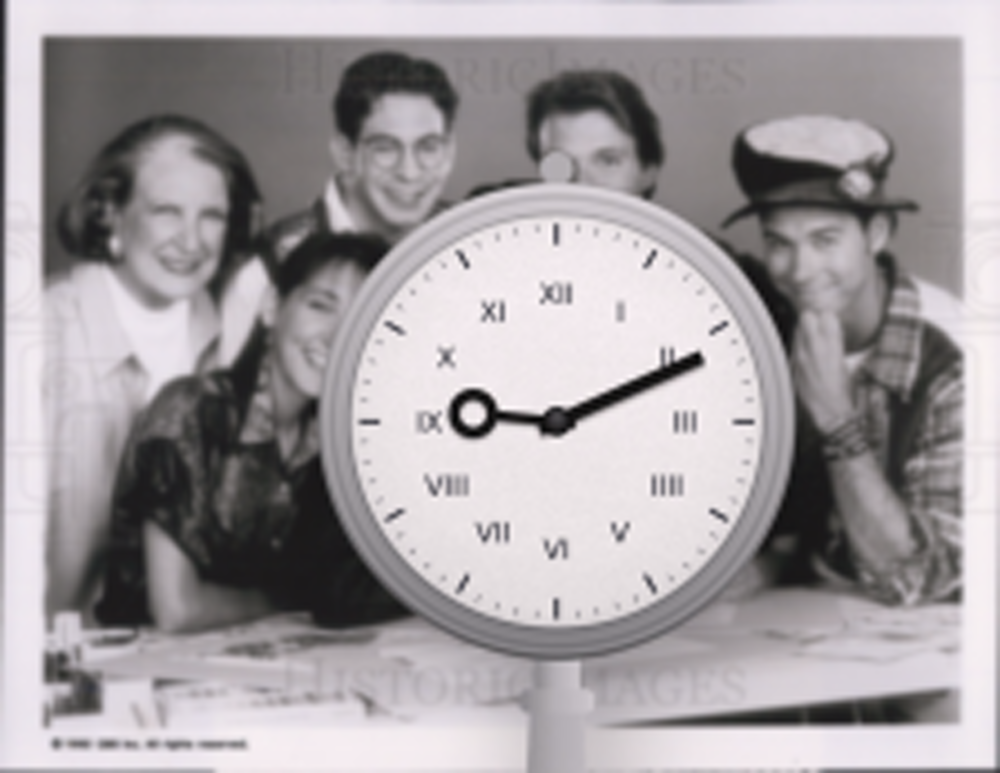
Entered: {"hour": 9, "minute": 11}
